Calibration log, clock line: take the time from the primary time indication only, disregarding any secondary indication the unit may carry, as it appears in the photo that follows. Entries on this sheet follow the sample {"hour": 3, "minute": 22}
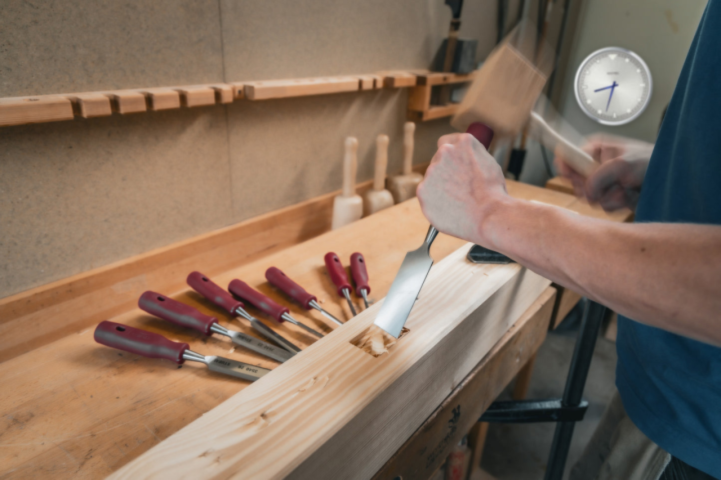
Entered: {"hour": 8, "minute": 33}
